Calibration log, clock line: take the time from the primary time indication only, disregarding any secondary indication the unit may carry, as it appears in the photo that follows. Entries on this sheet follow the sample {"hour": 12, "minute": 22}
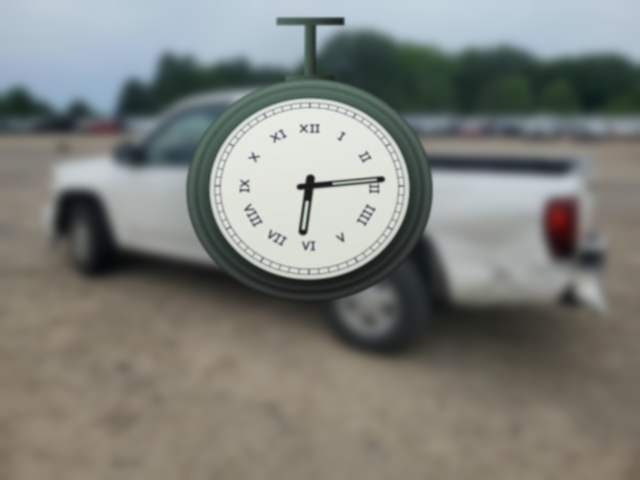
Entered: {"hour": 6, "minute": 14}
